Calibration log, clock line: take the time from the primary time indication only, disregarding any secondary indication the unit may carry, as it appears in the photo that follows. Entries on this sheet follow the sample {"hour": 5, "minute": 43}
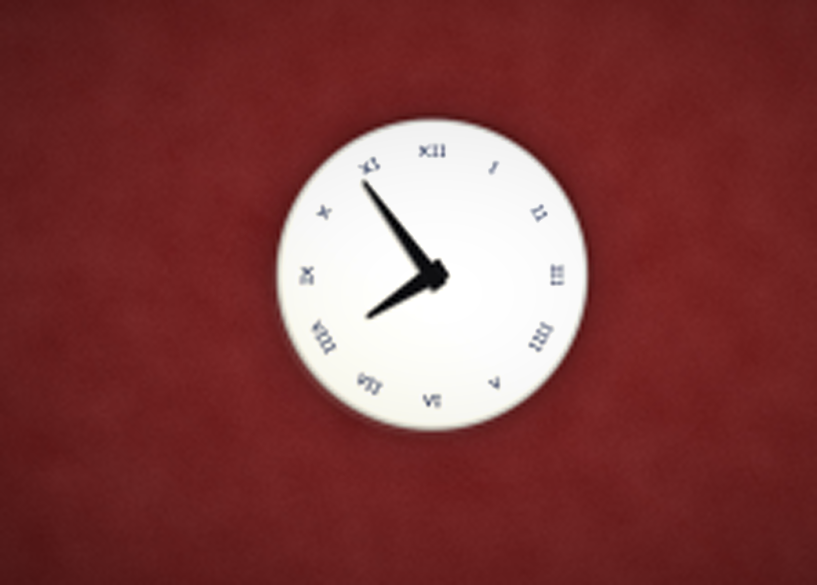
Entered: {"hour": 7, "minute": 54}
